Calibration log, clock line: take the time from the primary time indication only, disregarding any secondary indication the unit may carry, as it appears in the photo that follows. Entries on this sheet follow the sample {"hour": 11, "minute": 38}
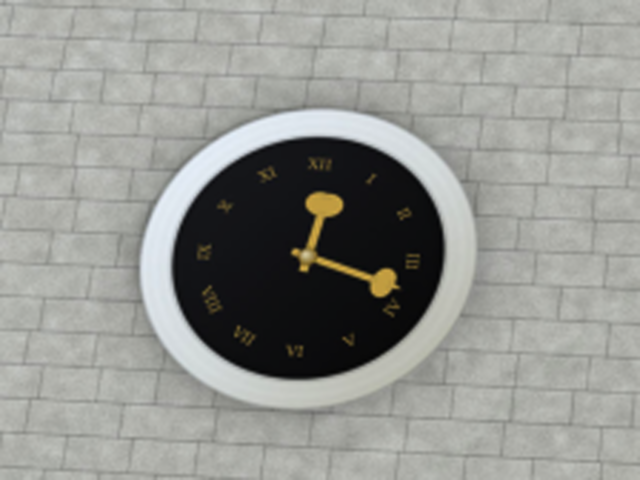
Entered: {"hour": 12, "minute": 18}
